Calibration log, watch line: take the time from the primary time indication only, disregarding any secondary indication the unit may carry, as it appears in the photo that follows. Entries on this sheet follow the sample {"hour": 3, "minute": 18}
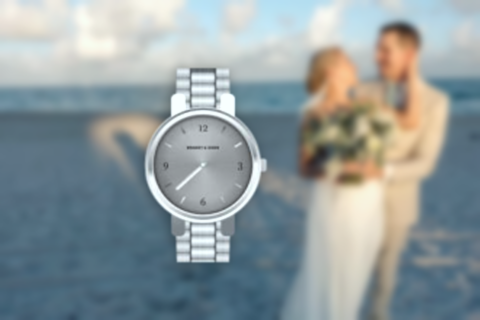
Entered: {"hour": 7, "minute": 38}
